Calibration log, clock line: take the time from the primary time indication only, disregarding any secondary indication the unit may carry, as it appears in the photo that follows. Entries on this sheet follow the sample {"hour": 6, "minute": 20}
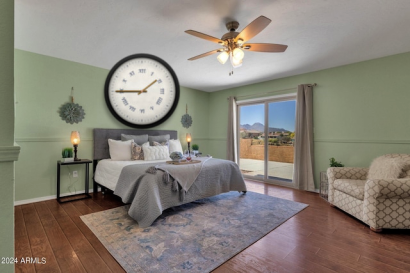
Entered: {"hour": 1, "minute": 45}
